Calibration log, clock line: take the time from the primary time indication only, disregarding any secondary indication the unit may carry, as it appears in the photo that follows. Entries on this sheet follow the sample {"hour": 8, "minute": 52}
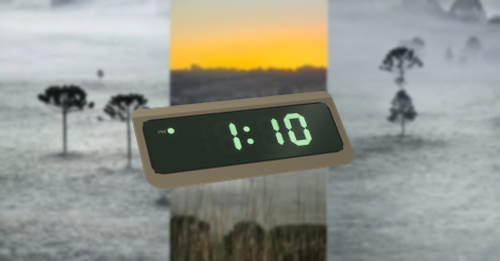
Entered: {"hour": 1, "minute": 10}
